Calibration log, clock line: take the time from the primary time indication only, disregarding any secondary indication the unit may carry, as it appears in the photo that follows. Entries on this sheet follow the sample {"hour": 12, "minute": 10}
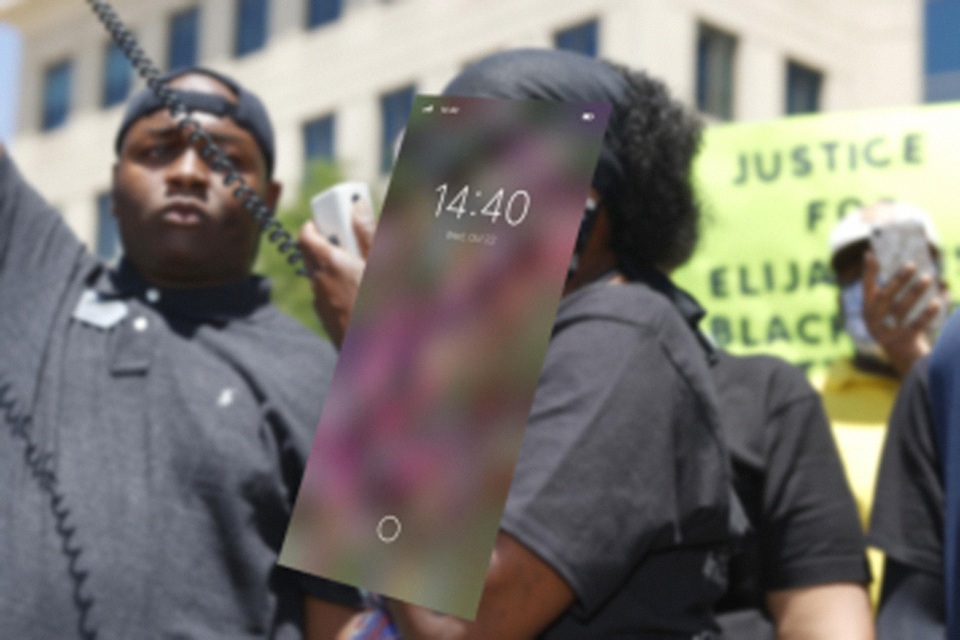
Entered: {"hour": 14, "minute": 40}
